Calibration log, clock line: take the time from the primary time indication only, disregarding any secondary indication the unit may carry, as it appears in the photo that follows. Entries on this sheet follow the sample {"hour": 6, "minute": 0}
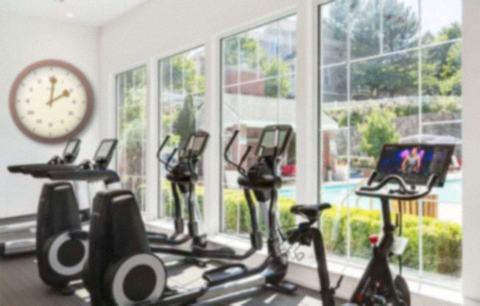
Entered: {"hour": 2, "minute": 1}
